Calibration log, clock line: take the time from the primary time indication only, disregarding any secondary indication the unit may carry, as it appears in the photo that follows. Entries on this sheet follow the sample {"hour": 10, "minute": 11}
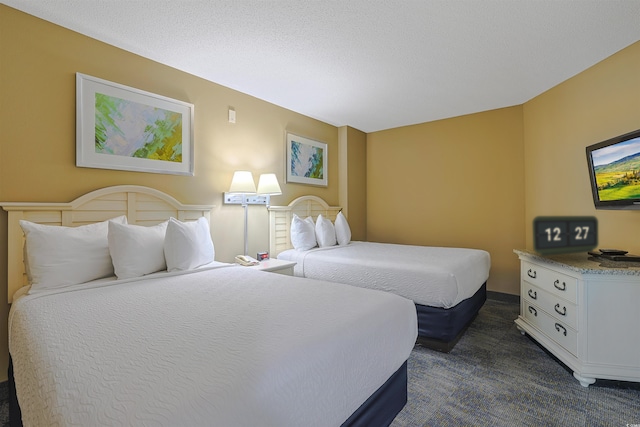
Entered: {"hour": 12, "minute": 27}
